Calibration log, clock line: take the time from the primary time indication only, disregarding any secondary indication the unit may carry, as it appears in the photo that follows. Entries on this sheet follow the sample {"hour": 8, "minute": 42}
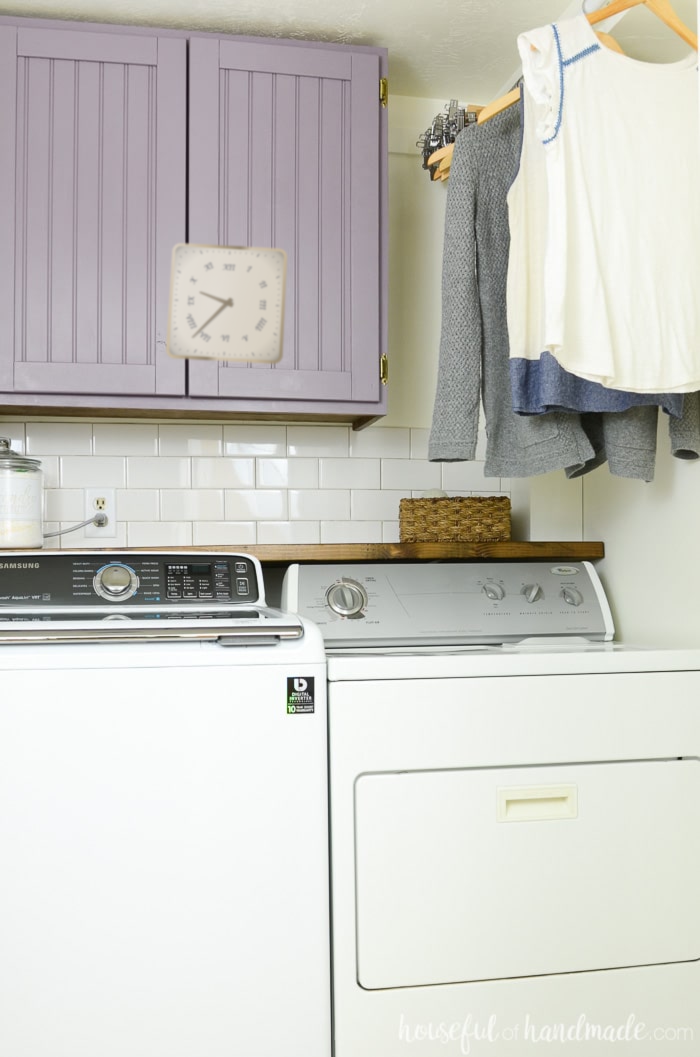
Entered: {"hour": 9, "minute": 37}
